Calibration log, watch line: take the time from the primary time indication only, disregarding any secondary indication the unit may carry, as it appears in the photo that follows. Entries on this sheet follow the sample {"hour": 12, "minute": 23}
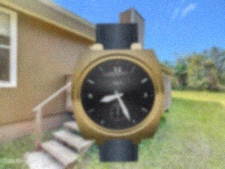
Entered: {"hour": 8, "minute": 26}
